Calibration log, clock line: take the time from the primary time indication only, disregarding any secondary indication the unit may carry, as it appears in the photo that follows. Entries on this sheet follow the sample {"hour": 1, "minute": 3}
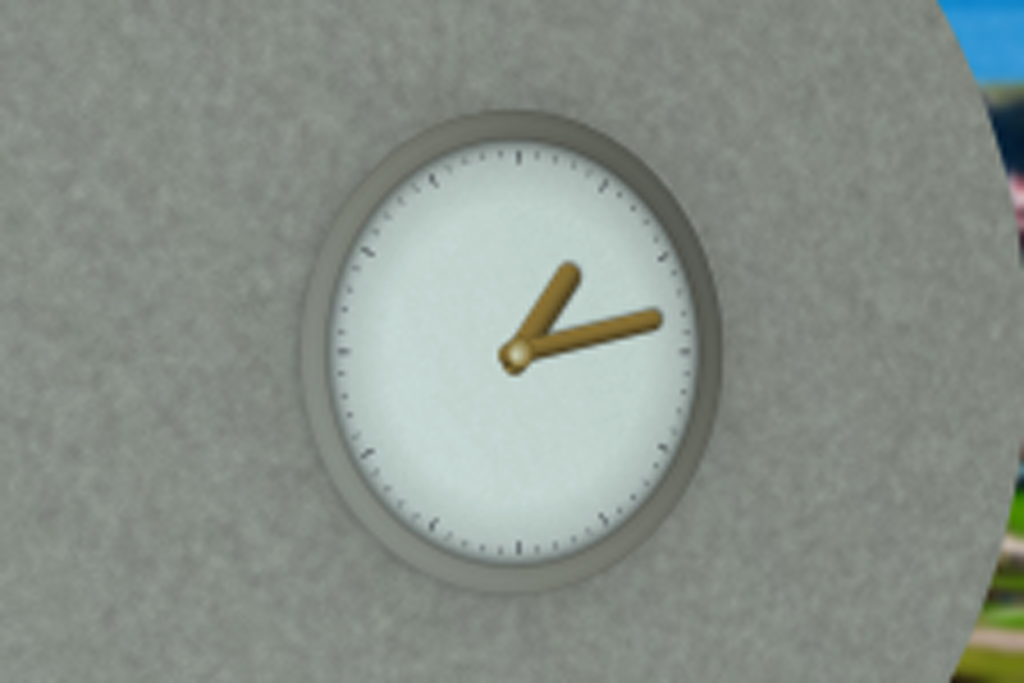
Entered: {"hour": 1, "minute": 13}
